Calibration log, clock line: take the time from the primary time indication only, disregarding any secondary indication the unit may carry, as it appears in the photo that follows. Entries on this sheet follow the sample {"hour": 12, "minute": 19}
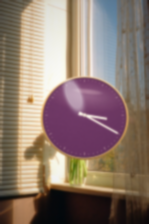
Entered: {"hour": 3, "minute": 20}
